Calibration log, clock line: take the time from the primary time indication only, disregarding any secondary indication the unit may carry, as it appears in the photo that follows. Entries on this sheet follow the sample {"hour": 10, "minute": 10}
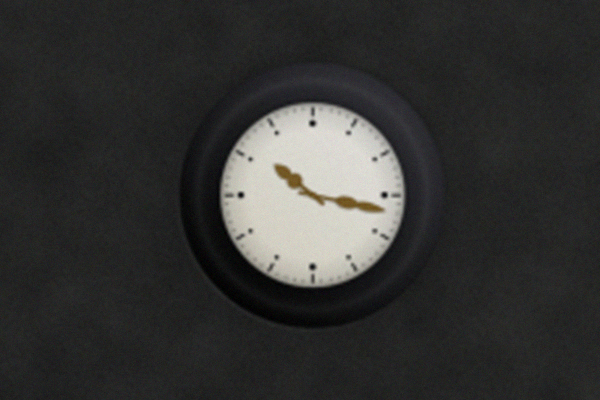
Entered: {"hour": 10, "minute": 17}
